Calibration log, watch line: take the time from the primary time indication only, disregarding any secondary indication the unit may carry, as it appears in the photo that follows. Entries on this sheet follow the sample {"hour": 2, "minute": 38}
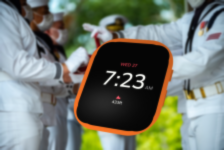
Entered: {"hour": 7, "minute": 23}
